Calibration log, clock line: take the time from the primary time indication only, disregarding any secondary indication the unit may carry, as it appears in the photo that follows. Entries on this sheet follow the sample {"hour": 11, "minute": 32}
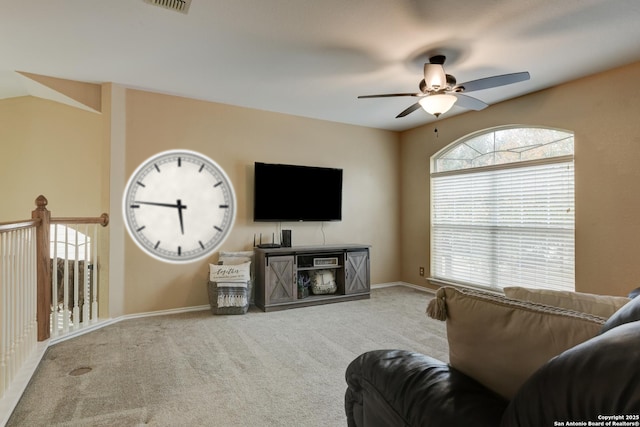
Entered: {"hour": 5, "minute": 46}
